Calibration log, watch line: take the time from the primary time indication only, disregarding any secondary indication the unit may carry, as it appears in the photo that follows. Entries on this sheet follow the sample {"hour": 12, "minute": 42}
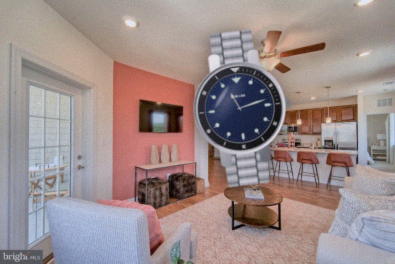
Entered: {"hour": 11, "minute": 13}
